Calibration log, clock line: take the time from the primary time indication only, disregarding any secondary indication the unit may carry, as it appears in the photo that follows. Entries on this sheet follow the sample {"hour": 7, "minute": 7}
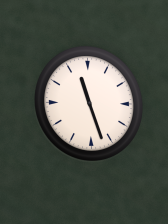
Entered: {"hour": 11, "minute": 27}
